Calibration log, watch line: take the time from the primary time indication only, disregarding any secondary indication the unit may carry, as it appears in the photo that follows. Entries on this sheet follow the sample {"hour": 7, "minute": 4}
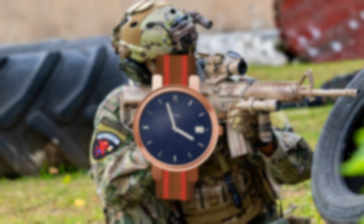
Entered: {"hour": 3, "minute": 57}
